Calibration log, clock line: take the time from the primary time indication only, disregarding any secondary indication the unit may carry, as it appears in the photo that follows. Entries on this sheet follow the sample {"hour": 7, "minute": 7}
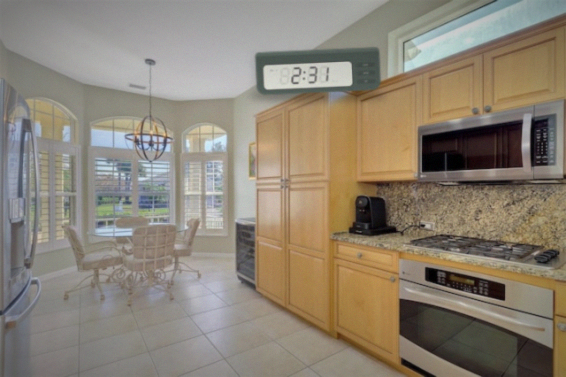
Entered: {"hour": 2, "minute": 31}
